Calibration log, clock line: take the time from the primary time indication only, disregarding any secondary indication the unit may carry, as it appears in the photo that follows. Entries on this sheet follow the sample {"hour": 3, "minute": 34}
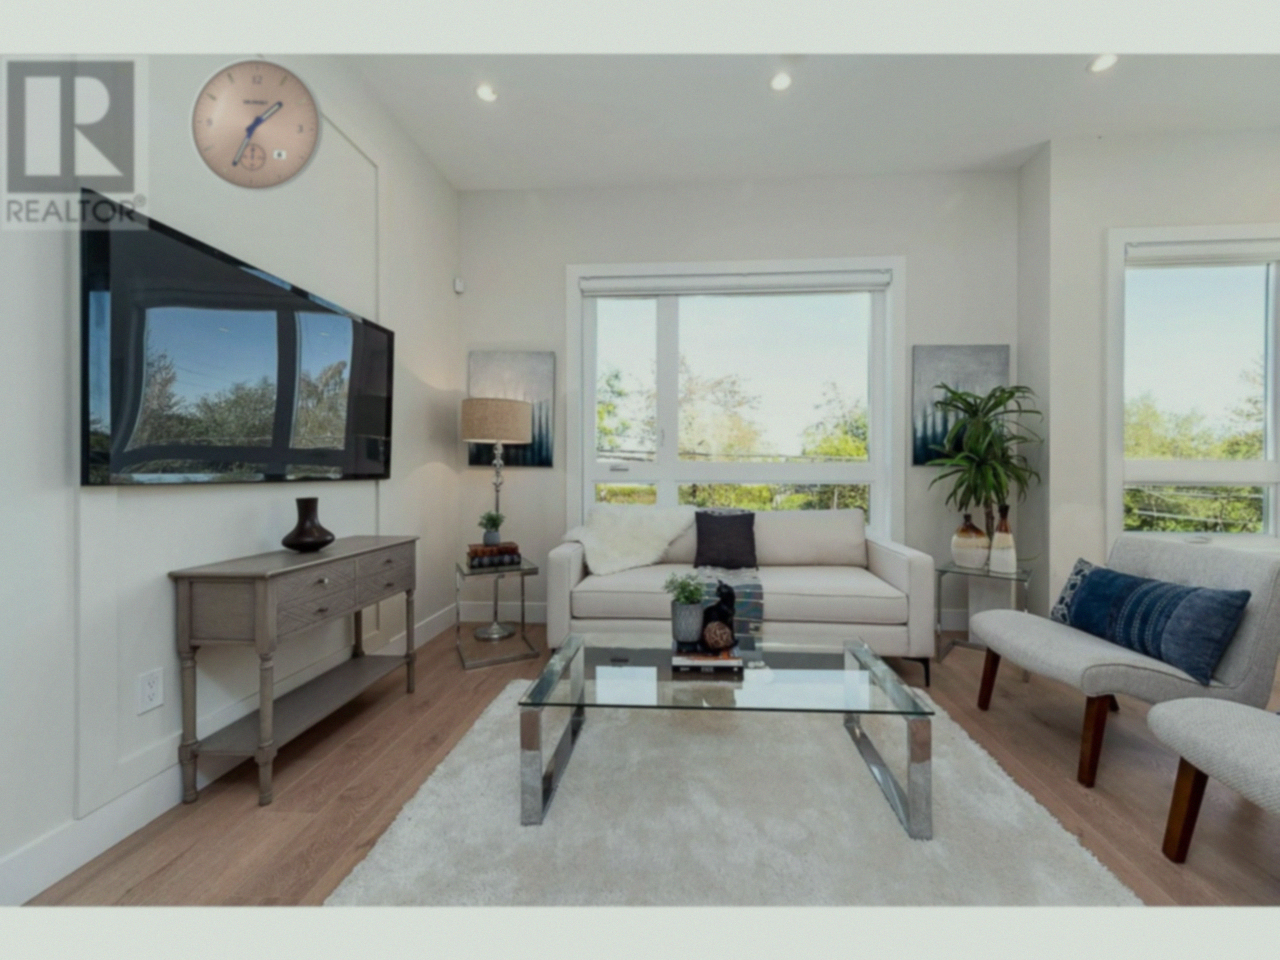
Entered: {"hour": 1, "minute": 34}
